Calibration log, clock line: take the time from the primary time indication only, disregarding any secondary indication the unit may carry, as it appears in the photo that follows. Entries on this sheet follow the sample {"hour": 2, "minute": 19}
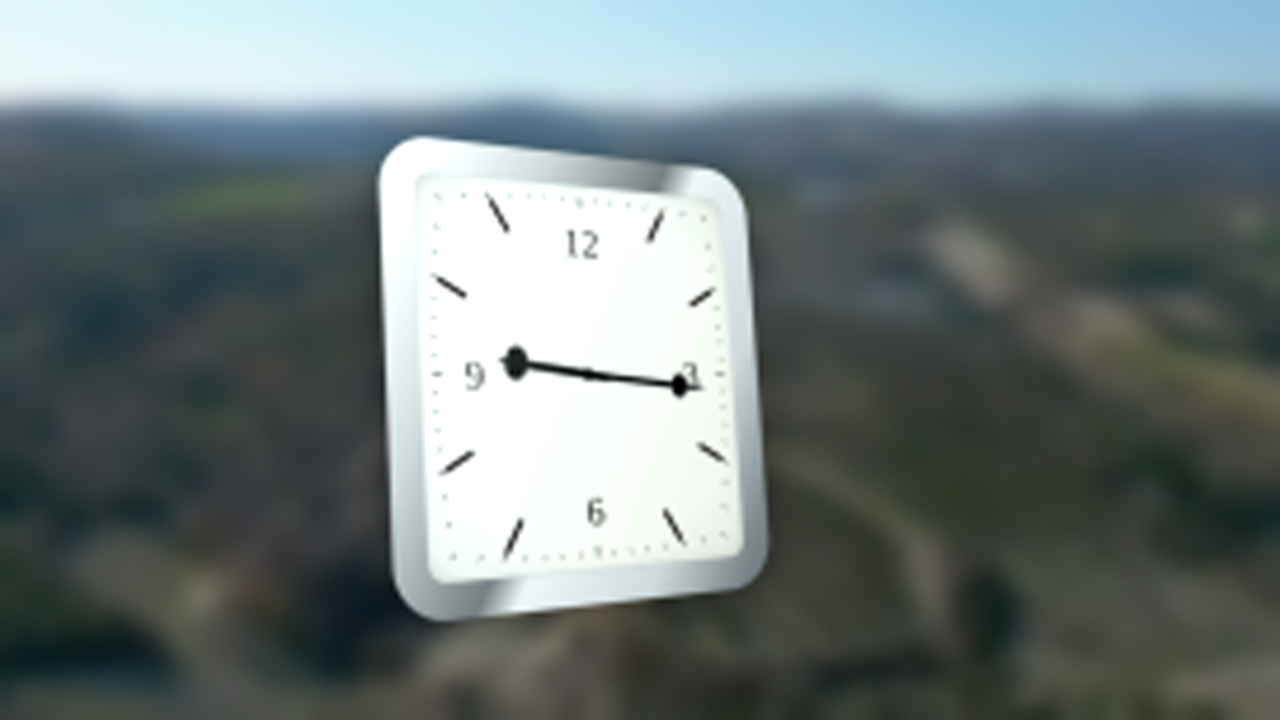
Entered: {"hour": 9, "minute": 16}
